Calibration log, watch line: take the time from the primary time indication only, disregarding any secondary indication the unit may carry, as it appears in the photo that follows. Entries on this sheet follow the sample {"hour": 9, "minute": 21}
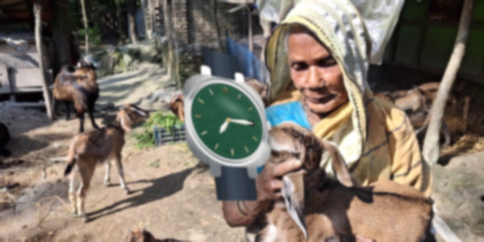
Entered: {"hour": 7, "minute": 15}
